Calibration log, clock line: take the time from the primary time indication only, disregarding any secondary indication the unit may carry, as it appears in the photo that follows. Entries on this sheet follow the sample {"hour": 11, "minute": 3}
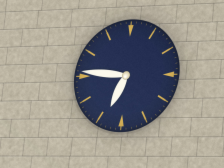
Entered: {"hour": 6, "minute": 46}
